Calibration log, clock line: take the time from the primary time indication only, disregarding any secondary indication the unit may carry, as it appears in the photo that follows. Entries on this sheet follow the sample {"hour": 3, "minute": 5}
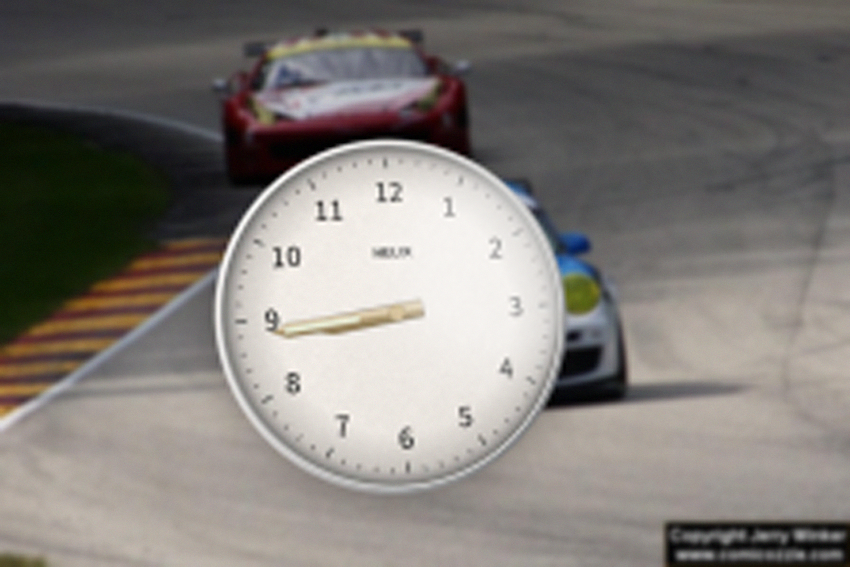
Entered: {"hour": 8, "minute": 44}
